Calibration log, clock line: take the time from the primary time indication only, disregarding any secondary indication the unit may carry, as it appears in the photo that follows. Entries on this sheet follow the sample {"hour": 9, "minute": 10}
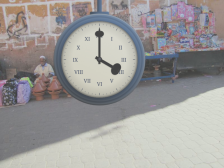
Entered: {"hour": 4, "minute": 0}
